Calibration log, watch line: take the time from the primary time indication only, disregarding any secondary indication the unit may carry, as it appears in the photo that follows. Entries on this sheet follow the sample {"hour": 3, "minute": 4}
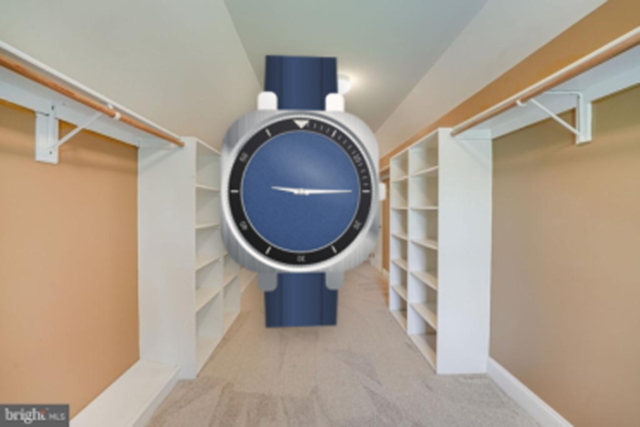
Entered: {"hour": 9, "minute": 15}
